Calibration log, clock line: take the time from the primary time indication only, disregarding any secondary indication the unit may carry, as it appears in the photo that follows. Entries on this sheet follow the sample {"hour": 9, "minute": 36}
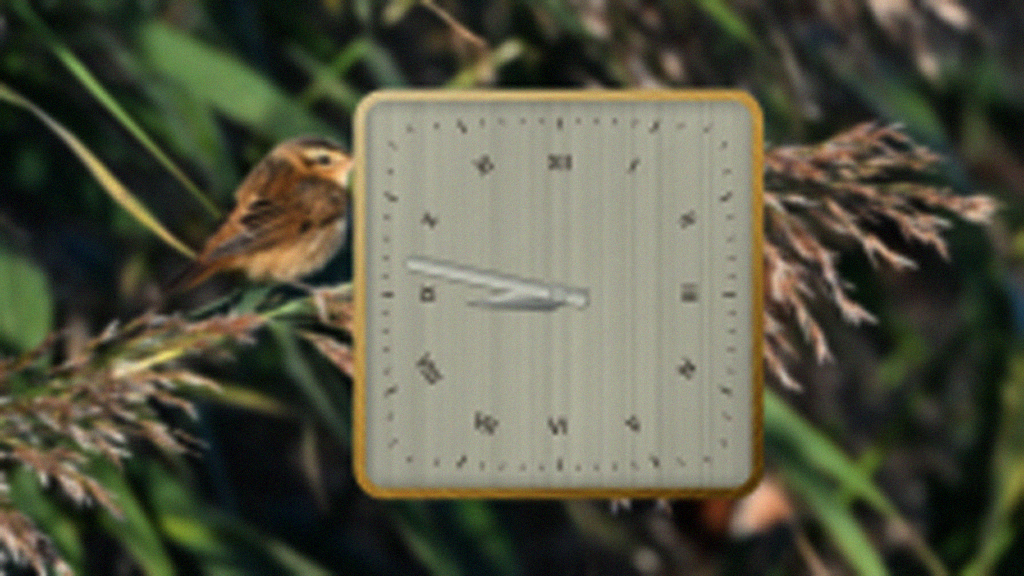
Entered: {"hour": 8, "minute": 47}
